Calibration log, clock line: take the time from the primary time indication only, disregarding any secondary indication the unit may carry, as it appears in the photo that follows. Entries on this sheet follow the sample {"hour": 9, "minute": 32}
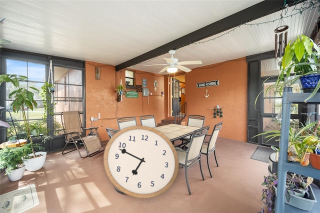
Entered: {"hour": 6, "minute": 48}
